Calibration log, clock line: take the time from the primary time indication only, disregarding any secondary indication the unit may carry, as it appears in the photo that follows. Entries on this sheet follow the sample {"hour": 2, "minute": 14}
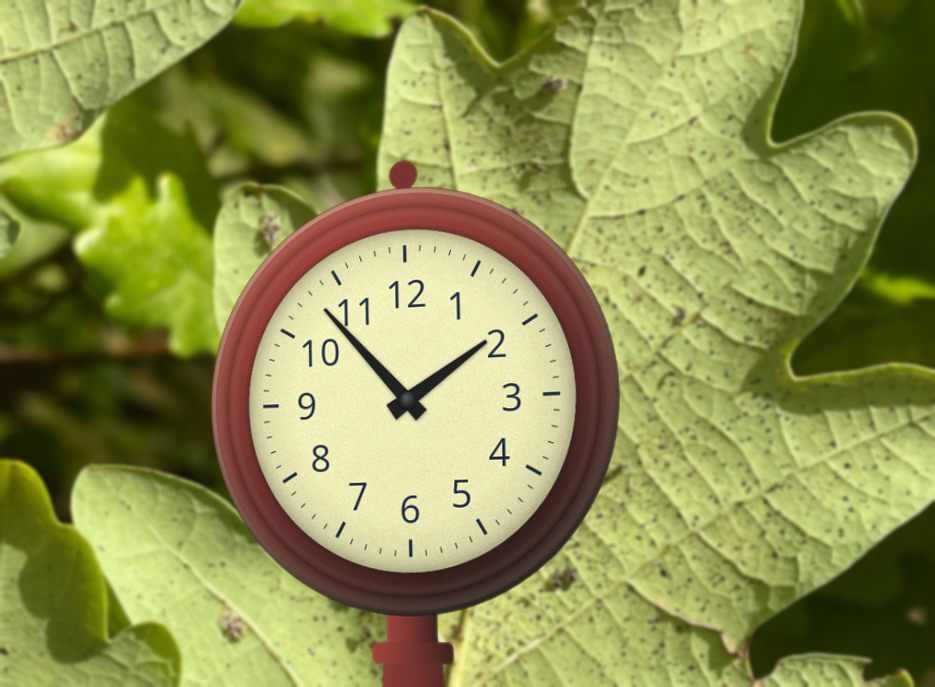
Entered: {"hour": 1, "minute": 53}
